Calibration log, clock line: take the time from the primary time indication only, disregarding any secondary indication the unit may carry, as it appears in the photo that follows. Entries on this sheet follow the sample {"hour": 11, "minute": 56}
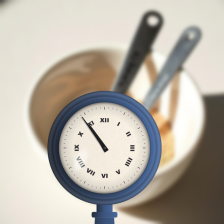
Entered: {"hour": 10, "minute": 54}
